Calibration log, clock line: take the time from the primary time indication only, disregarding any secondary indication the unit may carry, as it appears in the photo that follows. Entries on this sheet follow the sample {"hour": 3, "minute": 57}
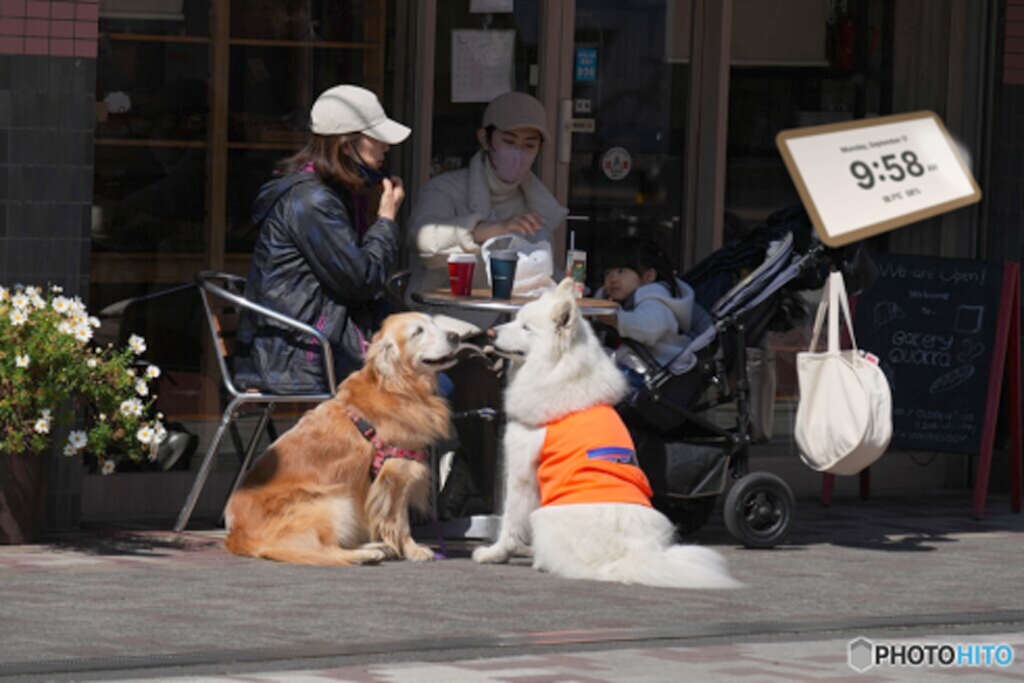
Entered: {"hour": 9, "minute": 58}
